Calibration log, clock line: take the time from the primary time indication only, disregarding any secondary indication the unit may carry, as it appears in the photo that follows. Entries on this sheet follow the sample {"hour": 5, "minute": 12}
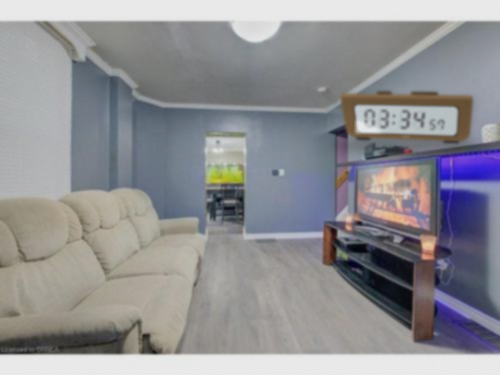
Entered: {"hour": 3, "minute": 34}
